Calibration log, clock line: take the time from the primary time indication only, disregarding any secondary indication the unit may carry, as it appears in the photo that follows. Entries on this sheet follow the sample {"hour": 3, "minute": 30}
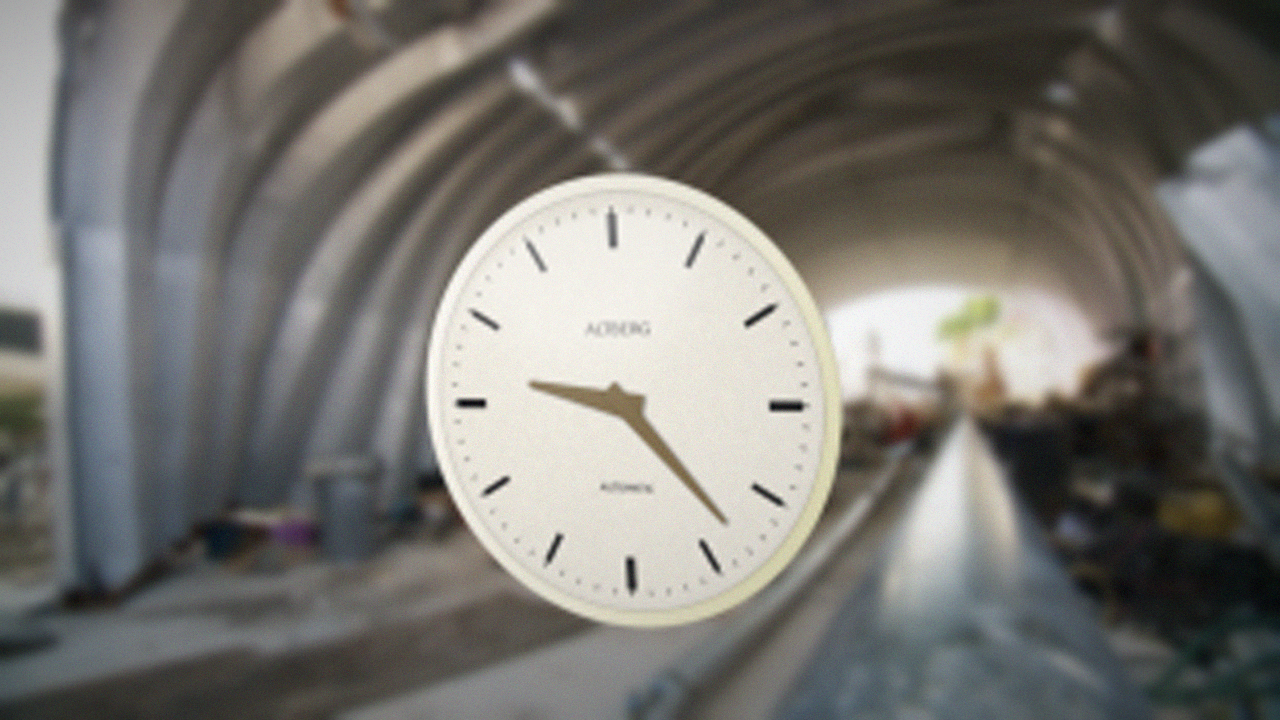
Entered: {"hour": 9, "minute": 23}
